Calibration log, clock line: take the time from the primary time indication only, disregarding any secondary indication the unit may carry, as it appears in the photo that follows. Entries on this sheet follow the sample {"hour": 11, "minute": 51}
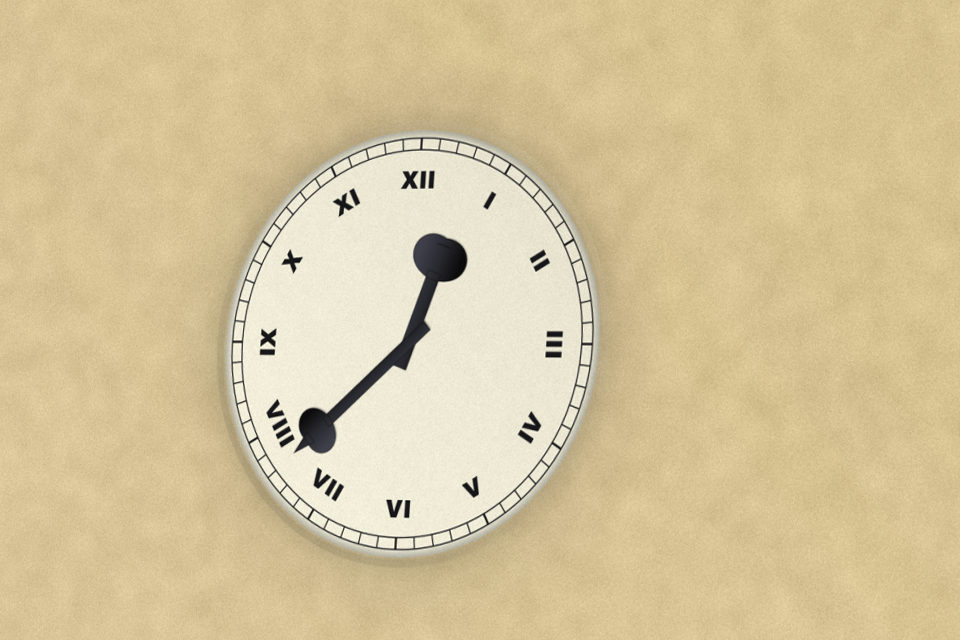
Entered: {"hour": 12, "minute": 38}
